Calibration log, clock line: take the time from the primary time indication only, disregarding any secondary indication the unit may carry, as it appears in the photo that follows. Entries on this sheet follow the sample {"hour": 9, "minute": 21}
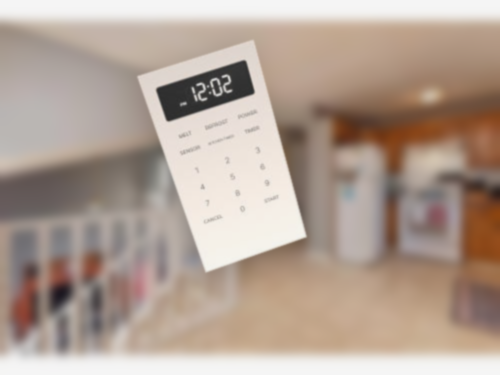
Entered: {"hour": 12, "minute": 2}
